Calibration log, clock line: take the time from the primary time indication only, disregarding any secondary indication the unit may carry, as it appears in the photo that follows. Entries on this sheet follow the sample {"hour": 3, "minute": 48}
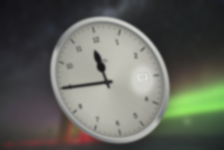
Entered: {"hour": 11, "minute": 45}
